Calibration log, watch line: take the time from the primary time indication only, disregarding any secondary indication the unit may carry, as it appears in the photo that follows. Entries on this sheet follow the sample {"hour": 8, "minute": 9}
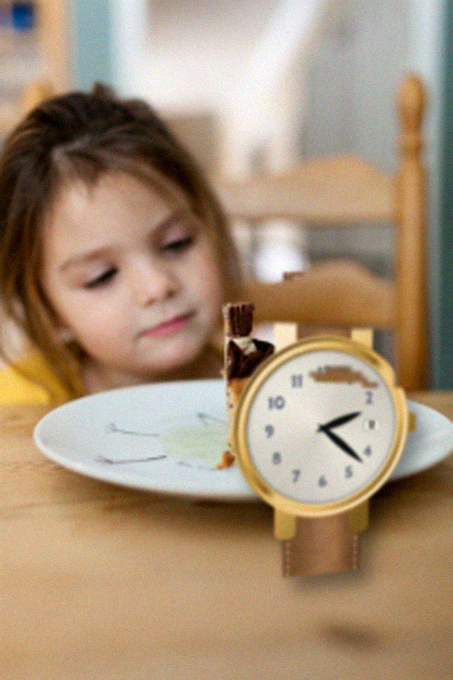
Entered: {"hour": 2, "minute": 22}
